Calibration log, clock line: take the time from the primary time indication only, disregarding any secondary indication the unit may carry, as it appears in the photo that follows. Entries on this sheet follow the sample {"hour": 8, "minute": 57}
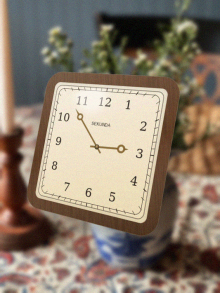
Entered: {"hour": 2, "minute": 53}
